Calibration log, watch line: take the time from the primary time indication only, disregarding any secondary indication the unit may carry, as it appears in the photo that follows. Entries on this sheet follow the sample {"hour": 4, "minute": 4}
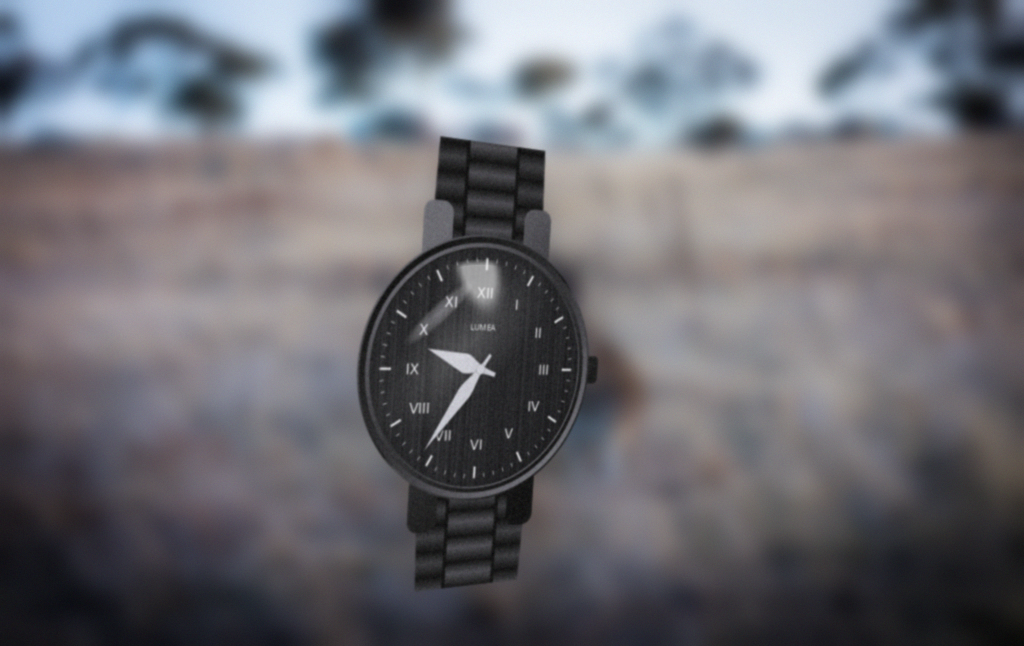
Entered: {"hour": 9, "minute": 36}
